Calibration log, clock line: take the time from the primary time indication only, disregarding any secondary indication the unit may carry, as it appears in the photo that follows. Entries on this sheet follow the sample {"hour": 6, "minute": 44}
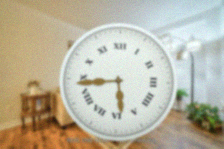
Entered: {"hour": 5, "minute": 44}
